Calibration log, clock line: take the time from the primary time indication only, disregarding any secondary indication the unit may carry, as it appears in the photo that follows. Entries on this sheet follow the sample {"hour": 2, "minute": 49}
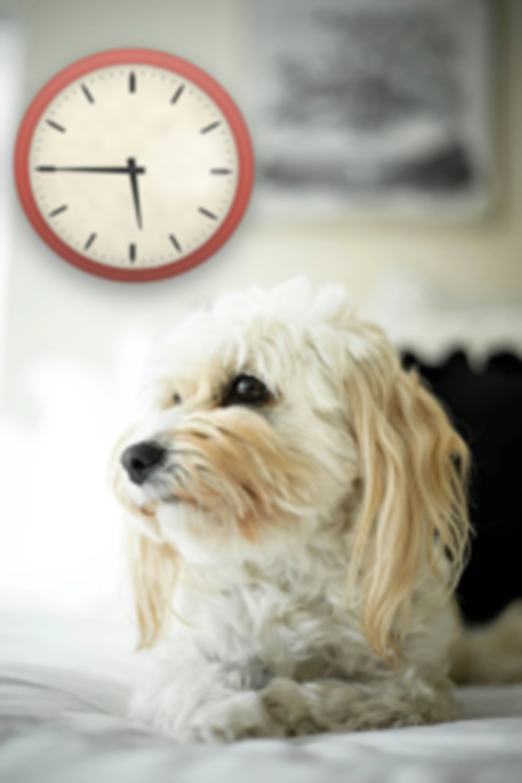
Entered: {"hour": 5, "minute": 45}
